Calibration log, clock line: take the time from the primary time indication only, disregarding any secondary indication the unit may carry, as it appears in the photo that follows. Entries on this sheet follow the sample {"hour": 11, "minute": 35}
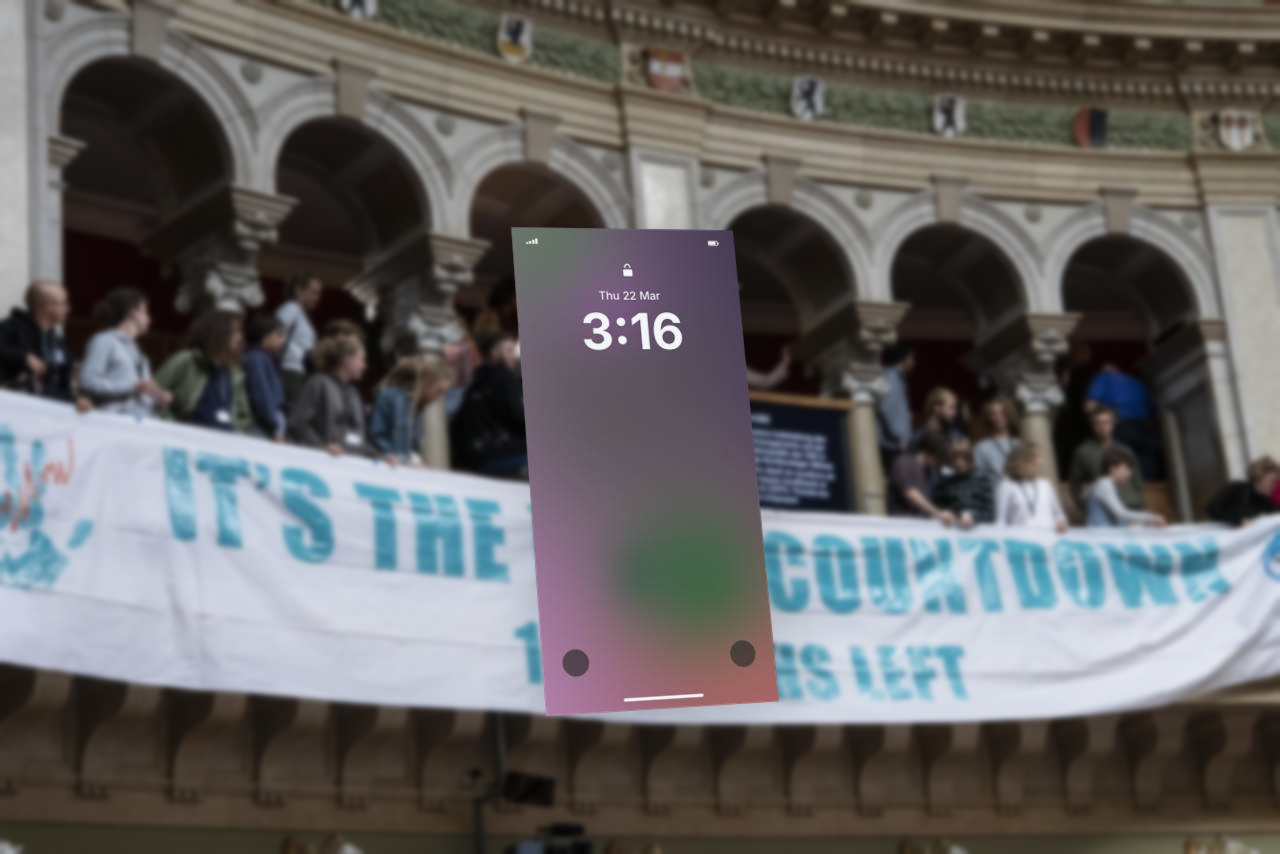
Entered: {"hour": 3, "minute": 16}
